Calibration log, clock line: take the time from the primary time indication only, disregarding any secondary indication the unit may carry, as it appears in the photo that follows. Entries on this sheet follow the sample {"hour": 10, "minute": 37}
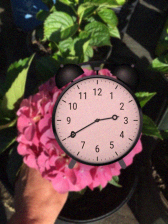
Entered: {"hour": 2, "minute": 40}
